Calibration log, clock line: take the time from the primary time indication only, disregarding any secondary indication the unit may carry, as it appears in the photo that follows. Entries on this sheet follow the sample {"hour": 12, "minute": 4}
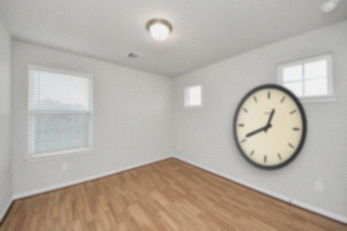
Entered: {"hour": 12, "minute": 41}
